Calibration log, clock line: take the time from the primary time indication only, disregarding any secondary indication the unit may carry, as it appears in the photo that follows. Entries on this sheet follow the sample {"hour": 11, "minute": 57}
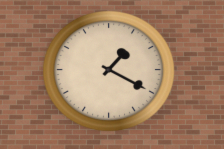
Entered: {"hour": 1, "minute": 20}
